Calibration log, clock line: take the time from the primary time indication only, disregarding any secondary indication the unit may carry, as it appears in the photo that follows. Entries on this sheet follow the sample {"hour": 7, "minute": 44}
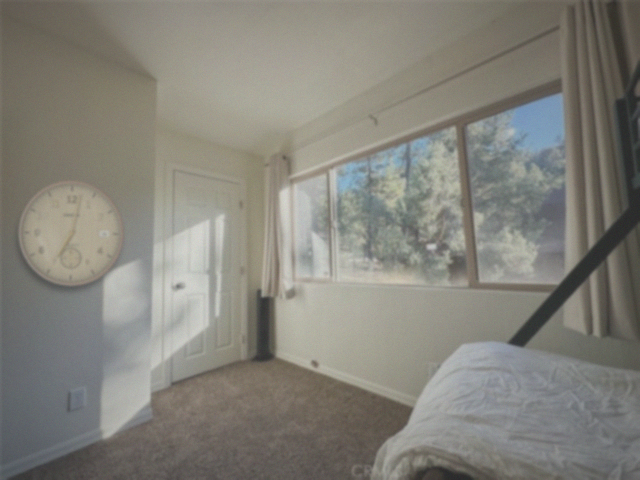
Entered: {"hour": 7, "minute": 2}
